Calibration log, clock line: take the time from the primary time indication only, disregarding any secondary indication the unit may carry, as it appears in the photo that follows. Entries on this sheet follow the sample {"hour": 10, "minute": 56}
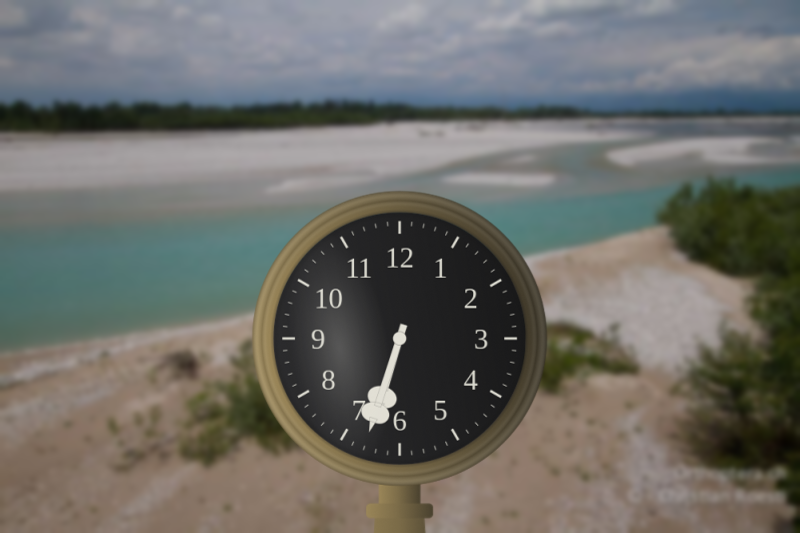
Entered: {"hour": 6, "minute": 33}
